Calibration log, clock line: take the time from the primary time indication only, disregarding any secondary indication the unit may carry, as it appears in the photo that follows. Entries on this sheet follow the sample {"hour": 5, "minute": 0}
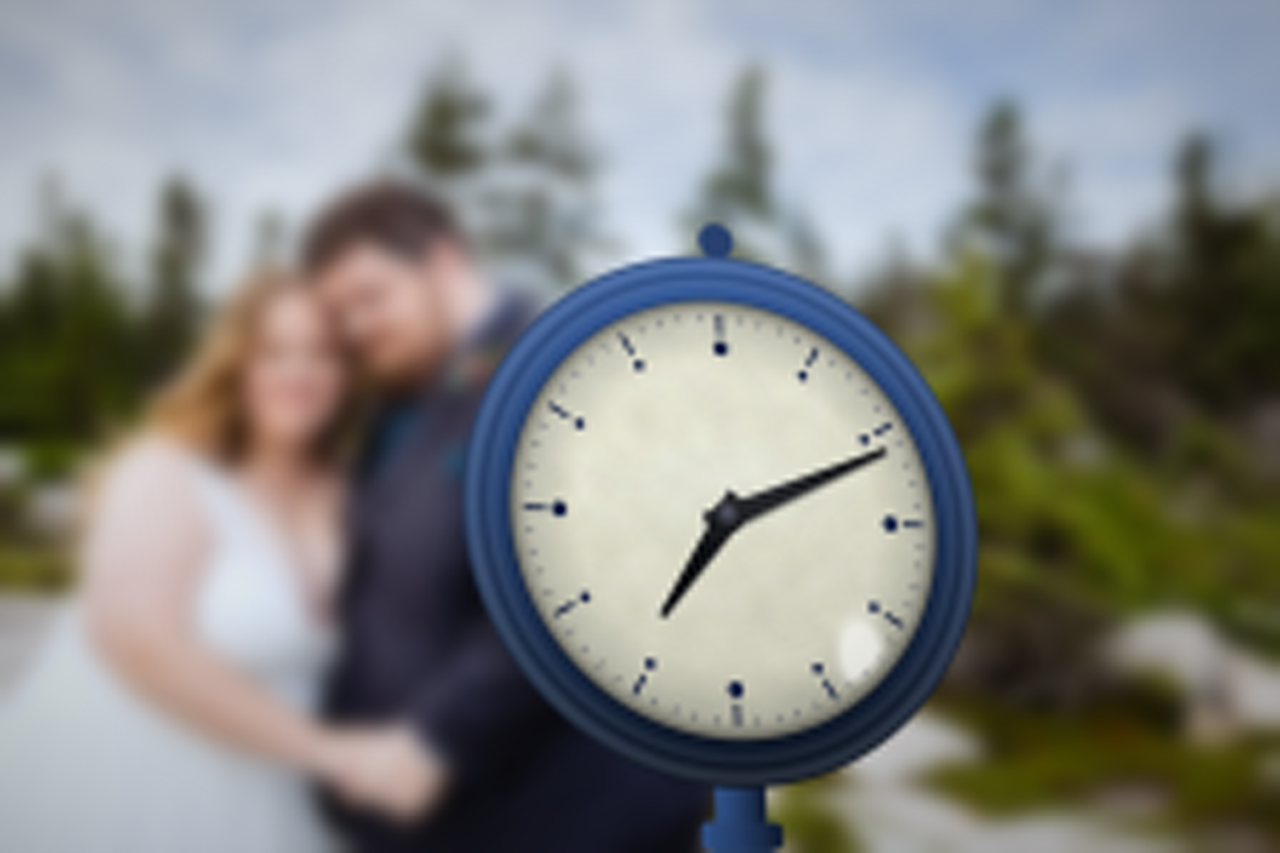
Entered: {"hour": 7, "minute": 11}
